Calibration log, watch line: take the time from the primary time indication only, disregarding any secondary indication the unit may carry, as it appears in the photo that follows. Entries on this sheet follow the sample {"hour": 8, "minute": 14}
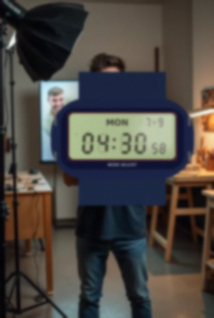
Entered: {"hour": 4, "minute": 30}
